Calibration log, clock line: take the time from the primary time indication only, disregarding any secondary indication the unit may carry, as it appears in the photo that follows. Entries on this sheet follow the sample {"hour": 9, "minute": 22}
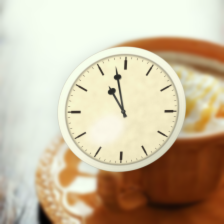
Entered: {"hour": 10, "minute": 58}
